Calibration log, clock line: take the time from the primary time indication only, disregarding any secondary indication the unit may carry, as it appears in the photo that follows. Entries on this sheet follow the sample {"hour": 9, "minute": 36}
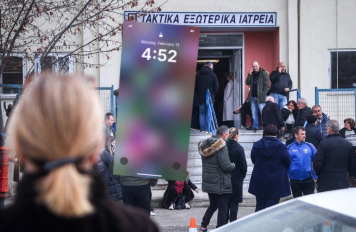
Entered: {"hour": 4, "minute": 52}
